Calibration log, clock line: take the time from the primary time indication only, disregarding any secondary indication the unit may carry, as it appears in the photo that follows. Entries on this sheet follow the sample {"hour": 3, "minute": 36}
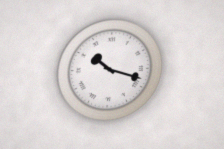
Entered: {"hour": 10, "minute": 18}
